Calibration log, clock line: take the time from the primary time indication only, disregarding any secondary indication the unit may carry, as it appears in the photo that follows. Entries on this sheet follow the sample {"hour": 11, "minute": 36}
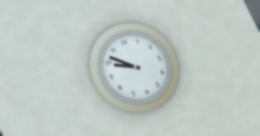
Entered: {"hour": 9, "minute": 52}
